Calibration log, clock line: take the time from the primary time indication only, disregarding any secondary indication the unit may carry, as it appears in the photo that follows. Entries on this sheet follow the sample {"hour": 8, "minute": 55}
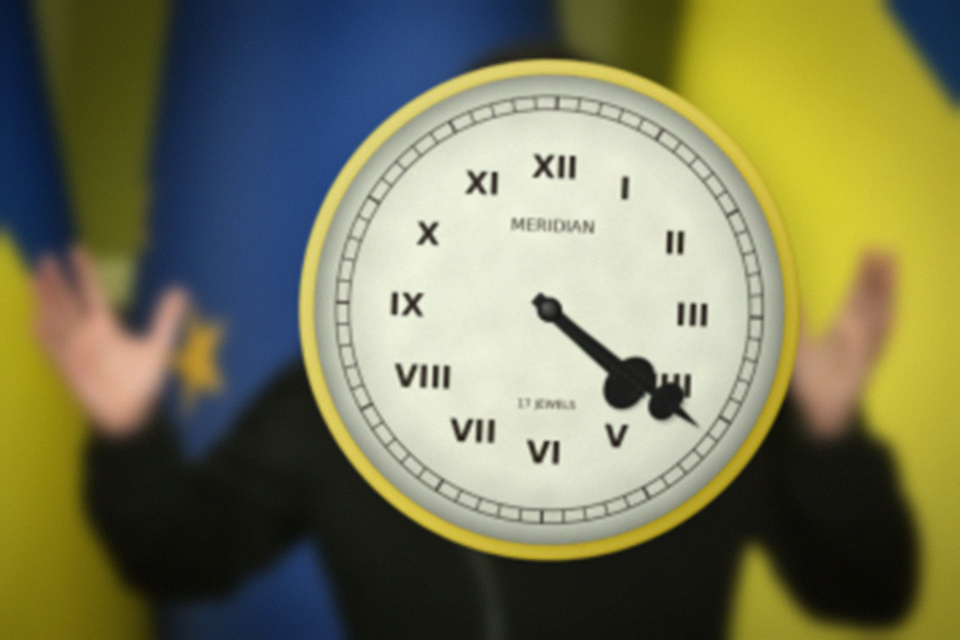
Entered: {"hour": 4, "minute": 21}
